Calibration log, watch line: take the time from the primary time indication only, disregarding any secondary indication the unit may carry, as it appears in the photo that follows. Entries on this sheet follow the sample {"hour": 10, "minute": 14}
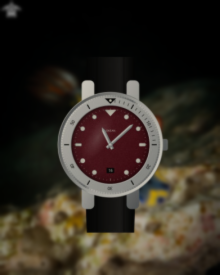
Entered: {"hour": 11, "minute": 8}
